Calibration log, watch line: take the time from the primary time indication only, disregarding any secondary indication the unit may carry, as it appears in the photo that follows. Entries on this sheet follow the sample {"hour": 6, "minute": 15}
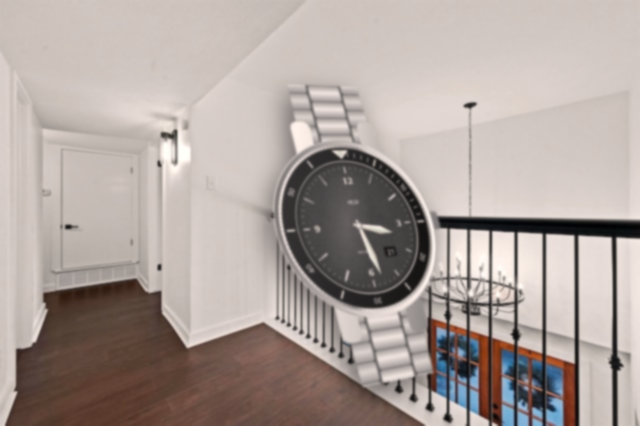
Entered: {"hour": 3, "minute": 28}
